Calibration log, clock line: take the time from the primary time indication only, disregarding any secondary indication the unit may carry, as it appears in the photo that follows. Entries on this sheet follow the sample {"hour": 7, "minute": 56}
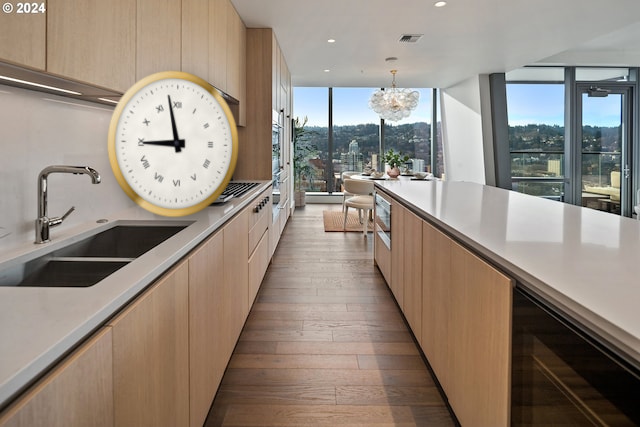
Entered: {"hour": 8, "minute": 58}
